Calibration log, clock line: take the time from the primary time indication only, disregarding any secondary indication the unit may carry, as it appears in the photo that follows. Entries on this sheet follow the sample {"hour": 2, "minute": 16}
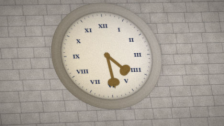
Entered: {"hour": 4, "minute": 29}
